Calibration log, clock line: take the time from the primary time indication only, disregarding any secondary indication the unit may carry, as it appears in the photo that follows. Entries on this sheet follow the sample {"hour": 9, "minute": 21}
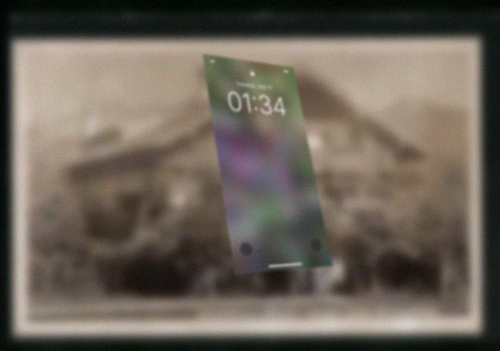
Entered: {"hour": 1, "minute": 34}
